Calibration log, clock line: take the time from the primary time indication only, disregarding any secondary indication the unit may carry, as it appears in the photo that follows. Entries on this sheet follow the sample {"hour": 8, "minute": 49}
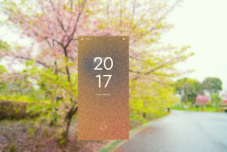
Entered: {"hour": 20, "minute": 17}
